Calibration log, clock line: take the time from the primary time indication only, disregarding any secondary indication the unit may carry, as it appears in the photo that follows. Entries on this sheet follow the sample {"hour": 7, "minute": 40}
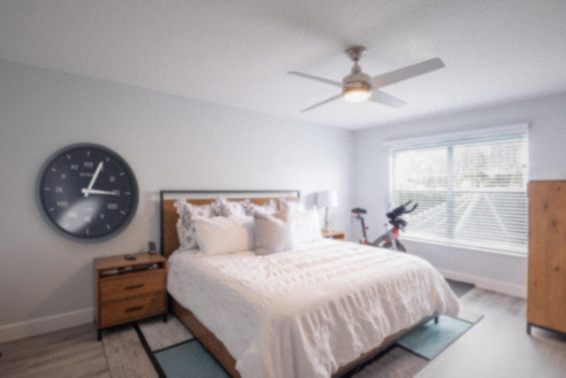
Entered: {"hour": 3, "minute": 4}
